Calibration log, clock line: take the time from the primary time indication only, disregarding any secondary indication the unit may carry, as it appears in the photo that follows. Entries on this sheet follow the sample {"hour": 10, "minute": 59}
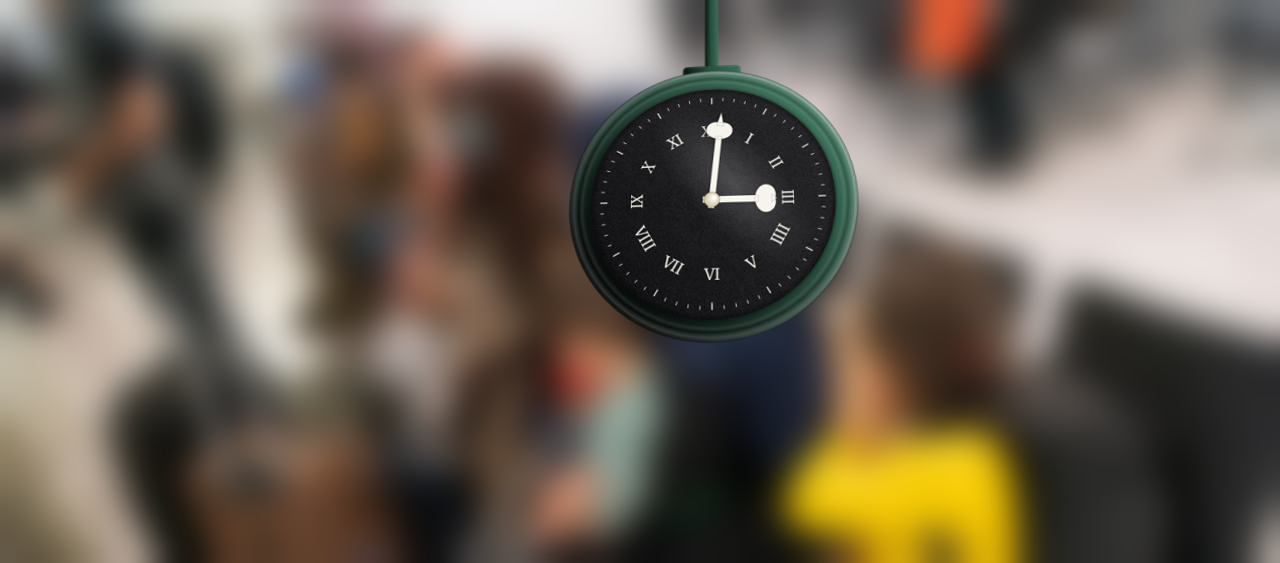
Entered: {"hour": 3, "minute": 1}
